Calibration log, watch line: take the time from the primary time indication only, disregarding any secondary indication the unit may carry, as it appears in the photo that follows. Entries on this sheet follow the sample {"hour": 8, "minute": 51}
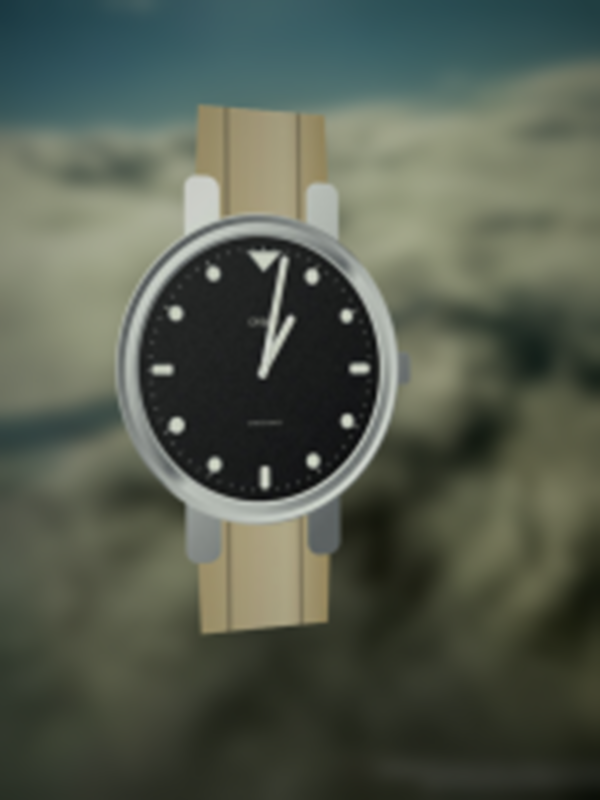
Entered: {"hour": 1, "minute": 2}
